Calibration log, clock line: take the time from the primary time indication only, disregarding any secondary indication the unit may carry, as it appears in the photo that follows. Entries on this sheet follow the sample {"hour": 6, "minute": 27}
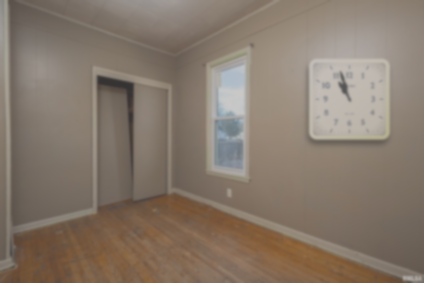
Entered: {"hour": 10, "minute": 57}
